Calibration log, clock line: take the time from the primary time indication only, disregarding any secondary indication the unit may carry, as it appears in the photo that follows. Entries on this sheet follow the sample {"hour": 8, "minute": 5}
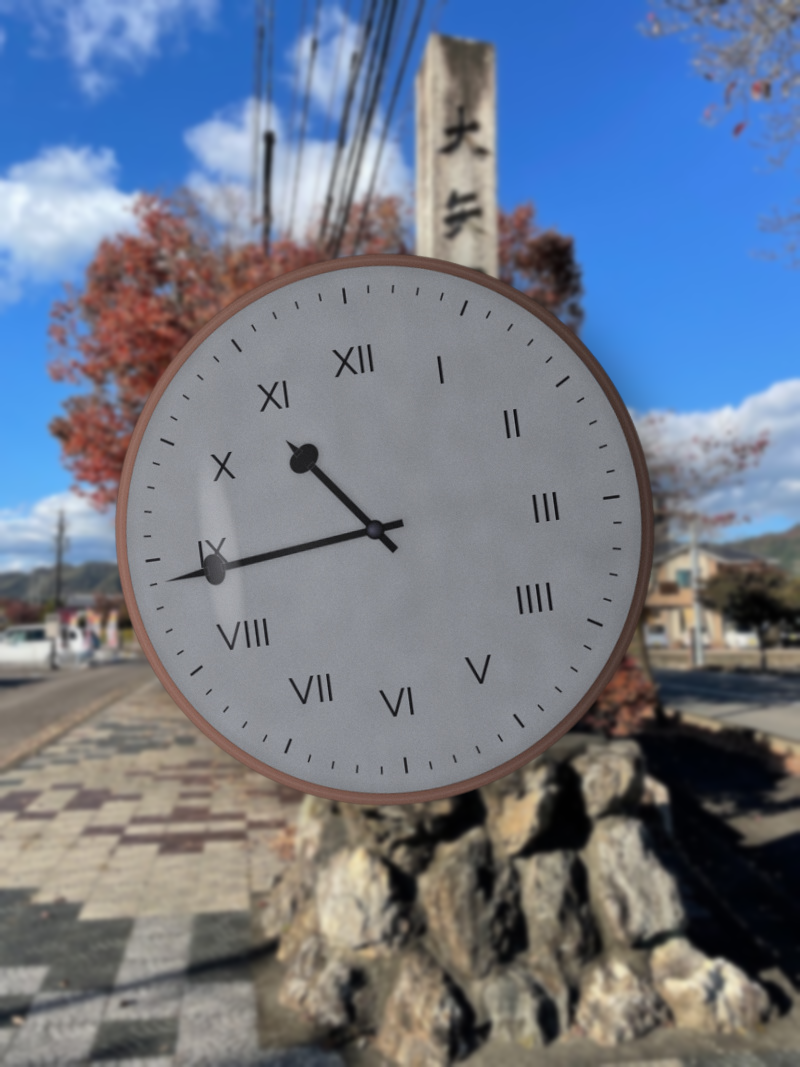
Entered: {"hour": 10, "minute": 44}
